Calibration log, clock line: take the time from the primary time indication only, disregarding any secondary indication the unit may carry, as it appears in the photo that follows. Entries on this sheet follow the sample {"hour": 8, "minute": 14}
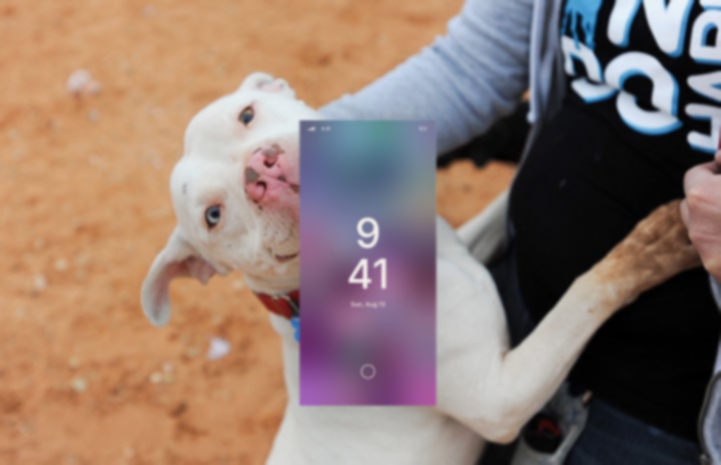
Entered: {"hour": 9, "minute": 41}
